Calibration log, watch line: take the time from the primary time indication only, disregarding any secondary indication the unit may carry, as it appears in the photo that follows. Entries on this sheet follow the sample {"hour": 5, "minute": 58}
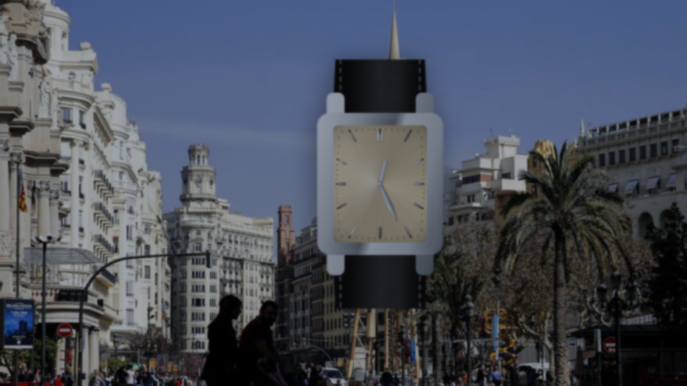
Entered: {"hour": 12, "minute": 26}
